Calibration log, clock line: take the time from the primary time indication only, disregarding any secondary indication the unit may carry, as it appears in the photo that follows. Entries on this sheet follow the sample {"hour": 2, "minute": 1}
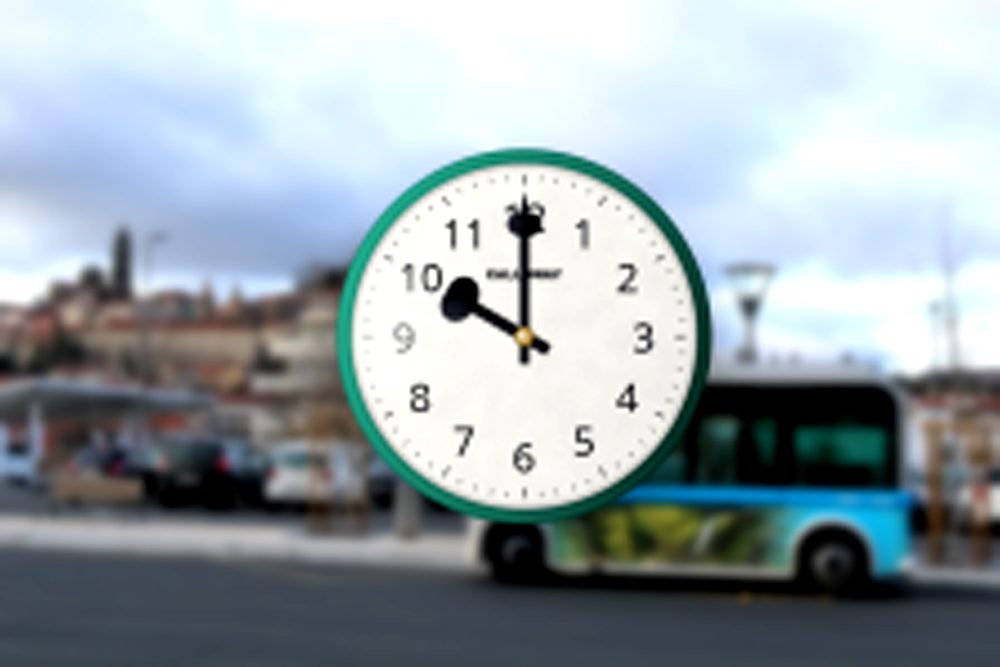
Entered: {"hour": 10, "minute": 0}
